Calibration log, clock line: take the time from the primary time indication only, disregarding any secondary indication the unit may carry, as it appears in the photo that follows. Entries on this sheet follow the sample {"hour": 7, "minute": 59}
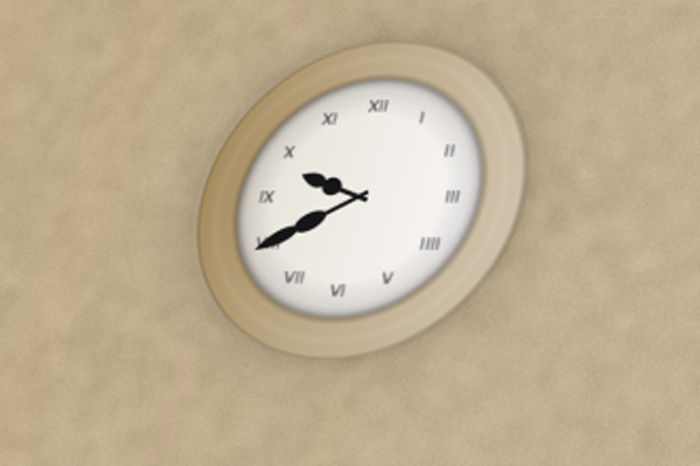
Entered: {"hour": 9, "minute": 40}
